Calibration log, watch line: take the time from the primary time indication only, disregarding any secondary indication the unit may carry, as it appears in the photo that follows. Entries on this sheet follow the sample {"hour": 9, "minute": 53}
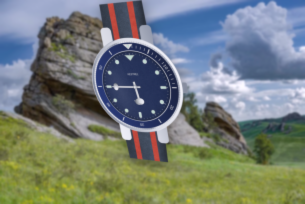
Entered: {"hour": 5, "minute": 45}
